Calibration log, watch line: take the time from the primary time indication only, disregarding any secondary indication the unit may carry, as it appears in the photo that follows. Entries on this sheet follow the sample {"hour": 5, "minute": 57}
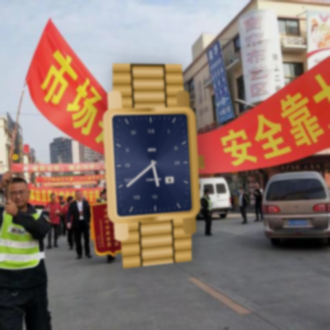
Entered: {"hour": 5, "minute": 39}
